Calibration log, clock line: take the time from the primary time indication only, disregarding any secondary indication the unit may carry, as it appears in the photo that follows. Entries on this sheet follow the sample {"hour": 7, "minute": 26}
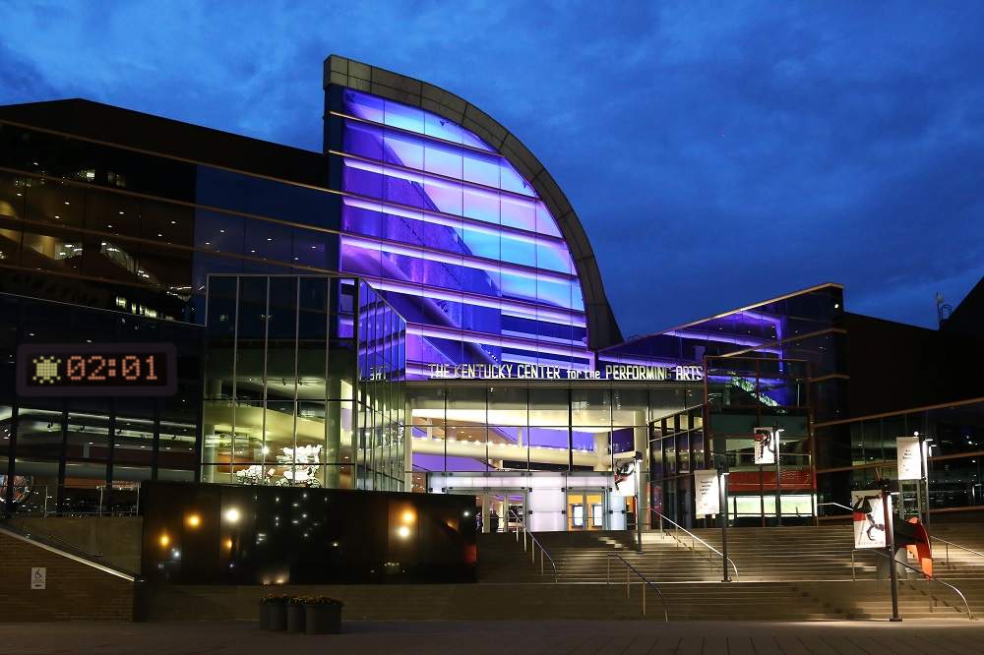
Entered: {"hour": 2, "minute": 1}
